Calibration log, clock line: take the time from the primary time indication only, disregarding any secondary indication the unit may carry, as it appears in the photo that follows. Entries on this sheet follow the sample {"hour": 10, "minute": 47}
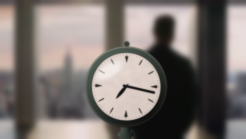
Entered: {"hour": 7, "minute": 17}
